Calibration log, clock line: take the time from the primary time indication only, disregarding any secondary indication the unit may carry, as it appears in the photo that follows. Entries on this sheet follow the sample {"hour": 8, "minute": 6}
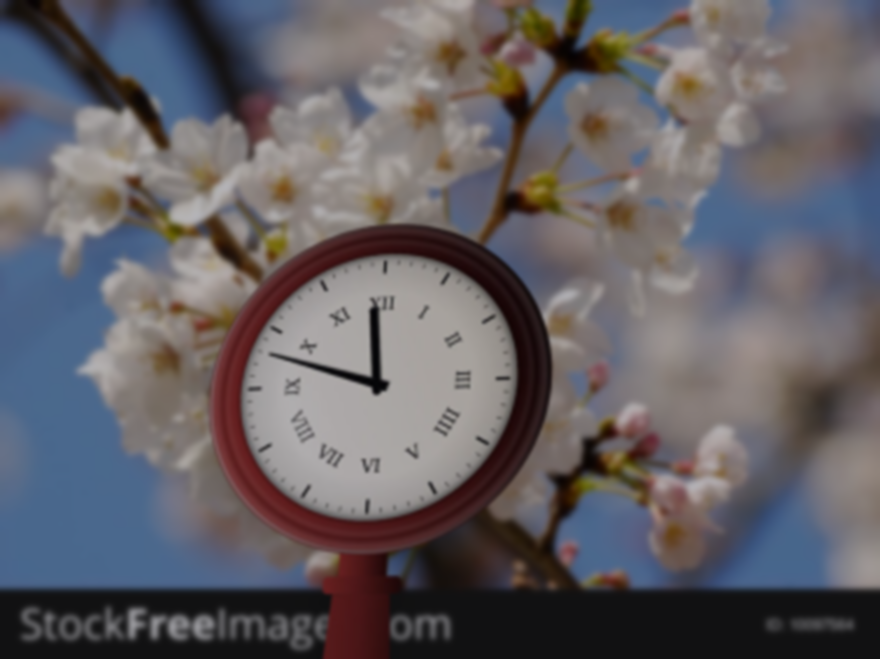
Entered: {"hour": 11, "minute": 48}
